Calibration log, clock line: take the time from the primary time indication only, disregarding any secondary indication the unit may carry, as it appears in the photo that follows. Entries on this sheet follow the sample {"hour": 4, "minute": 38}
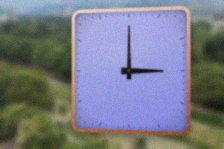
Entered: {"hour": 3, "minute": 0}
